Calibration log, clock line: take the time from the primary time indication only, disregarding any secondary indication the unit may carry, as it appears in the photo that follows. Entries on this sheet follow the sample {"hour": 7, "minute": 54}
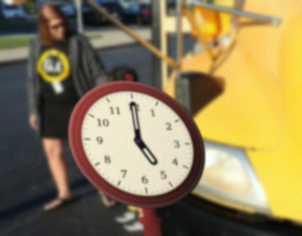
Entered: {"hour": 5, "minute": 0}
